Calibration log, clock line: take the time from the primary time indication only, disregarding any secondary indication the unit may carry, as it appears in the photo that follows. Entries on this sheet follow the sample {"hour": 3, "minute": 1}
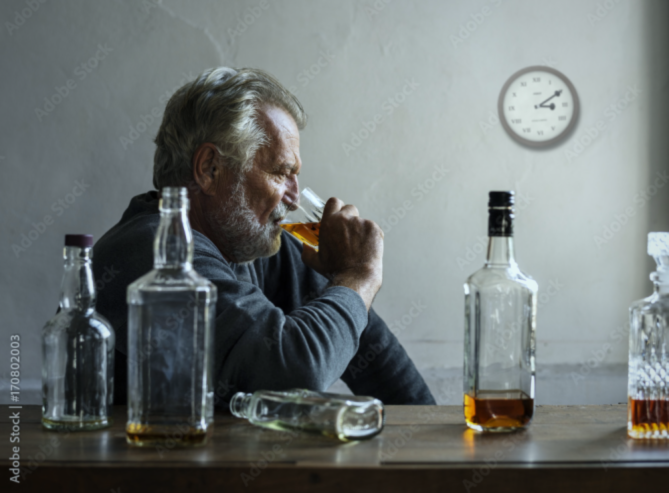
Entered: {"hour": 3, "minute": 10}
